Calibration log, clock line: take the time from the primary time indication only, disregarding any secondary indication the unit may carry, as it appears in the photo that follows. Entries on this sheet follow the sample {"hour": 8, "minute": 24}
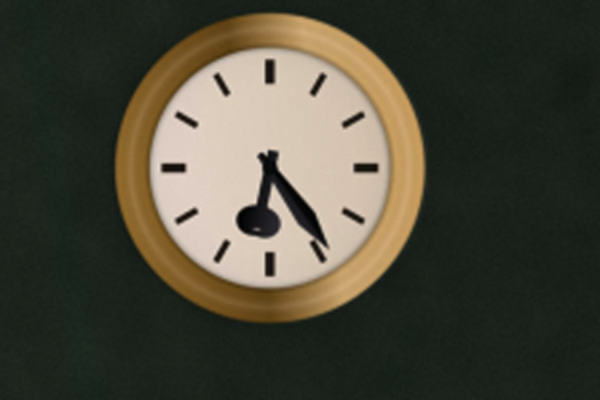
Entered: {"hour": 6, "minute": 24}
